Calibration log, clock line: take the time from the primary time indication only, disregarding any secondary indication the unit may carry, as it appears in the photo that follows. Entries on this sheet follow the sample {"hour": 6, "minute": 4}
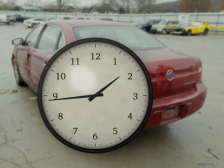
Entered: {"hour": 1, "minute": 44}
